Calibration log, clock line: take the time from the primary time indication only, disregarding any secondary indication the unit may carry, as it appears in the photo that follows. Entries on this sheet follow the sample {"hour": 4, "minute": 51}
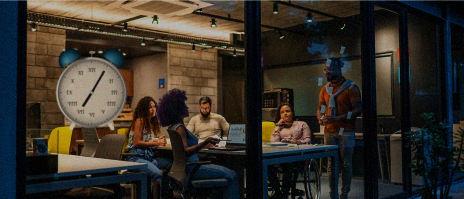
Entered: {"hour": 7, "minute": 5}
